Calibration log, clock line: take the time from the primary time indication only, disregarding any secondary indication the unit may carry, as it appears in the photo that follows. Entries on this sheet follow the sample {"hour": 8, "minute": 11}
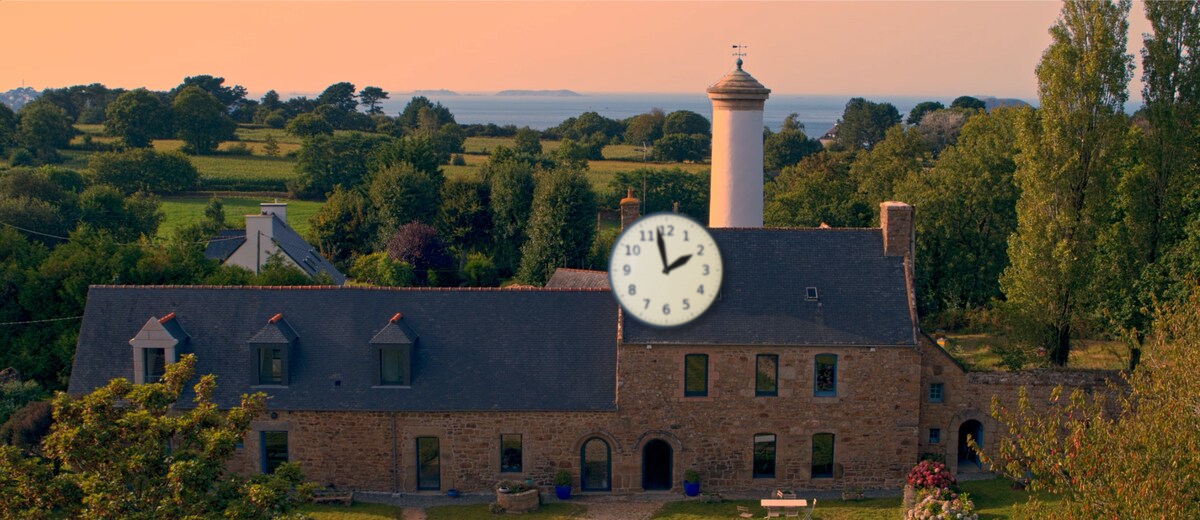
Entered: {"hour": 1, "minute": 58}
